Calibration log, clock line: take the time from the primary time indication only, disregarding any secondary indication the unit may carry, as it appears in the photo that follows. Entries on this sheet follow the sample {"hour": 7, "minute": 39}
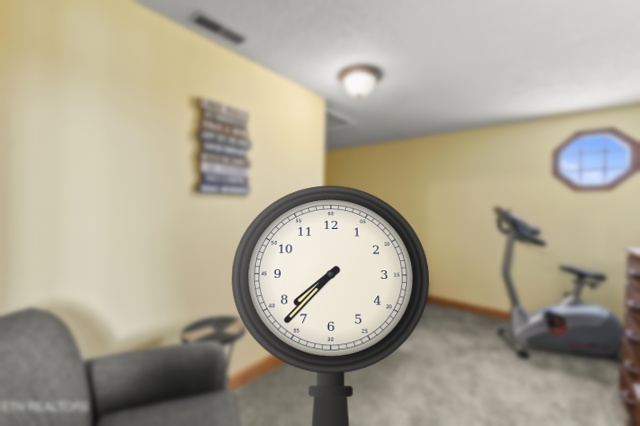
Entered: {"hour": 7, "minute": 37}
